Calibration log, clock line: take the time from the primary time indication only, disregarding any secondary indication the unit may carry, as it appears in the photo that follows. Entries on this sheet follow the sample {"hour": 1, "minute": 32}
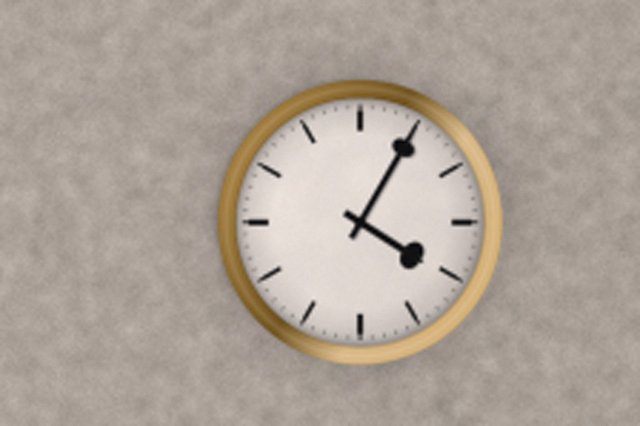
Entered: {"hour": 4, "minute": 5}
